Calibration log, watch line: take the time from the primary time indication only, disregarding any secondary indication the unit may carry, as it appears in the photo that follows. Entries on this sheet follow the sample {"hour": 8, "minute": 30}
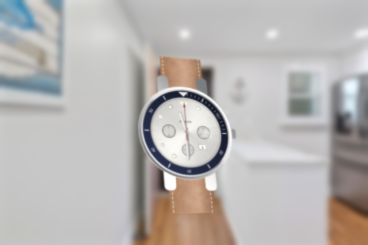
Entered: {"hour": 11, "minute": 30}
